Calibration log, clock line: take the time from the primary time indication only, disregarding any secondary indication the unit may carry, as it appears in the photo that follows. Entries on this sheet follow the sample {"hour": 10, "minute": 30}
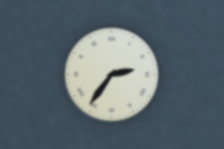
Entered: {"hour": 2, "minute": 36}
